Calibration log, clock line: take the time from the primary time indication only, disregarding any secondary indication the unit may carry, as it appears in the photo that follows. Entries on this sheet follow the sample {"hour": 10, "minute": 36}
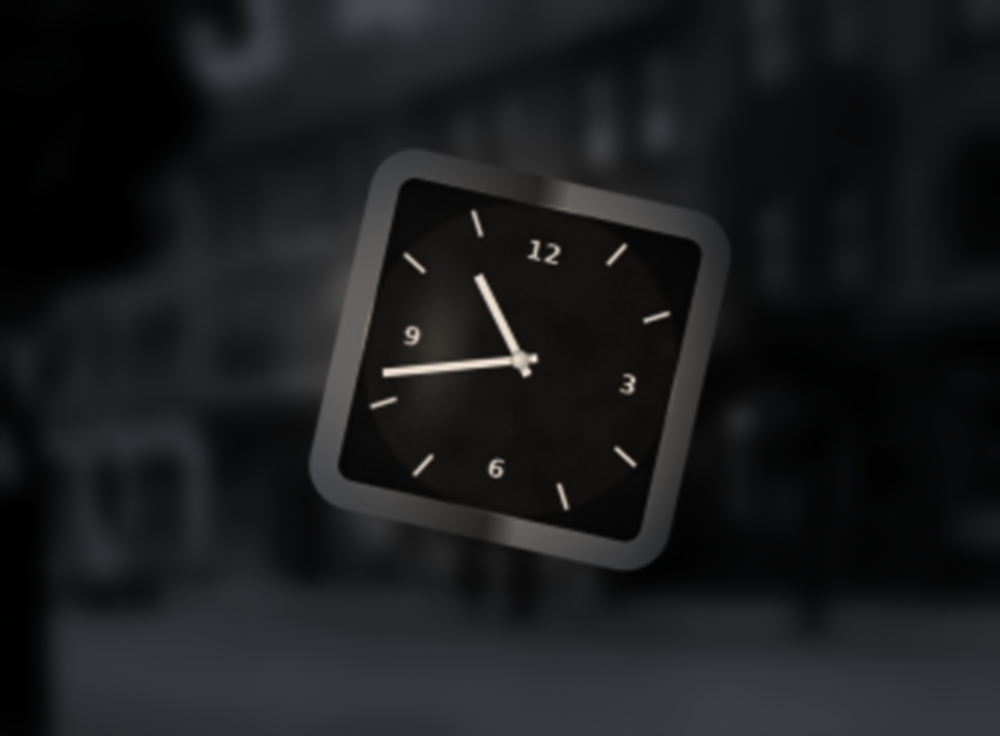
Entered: {"hour": 10, "minute": 42}
